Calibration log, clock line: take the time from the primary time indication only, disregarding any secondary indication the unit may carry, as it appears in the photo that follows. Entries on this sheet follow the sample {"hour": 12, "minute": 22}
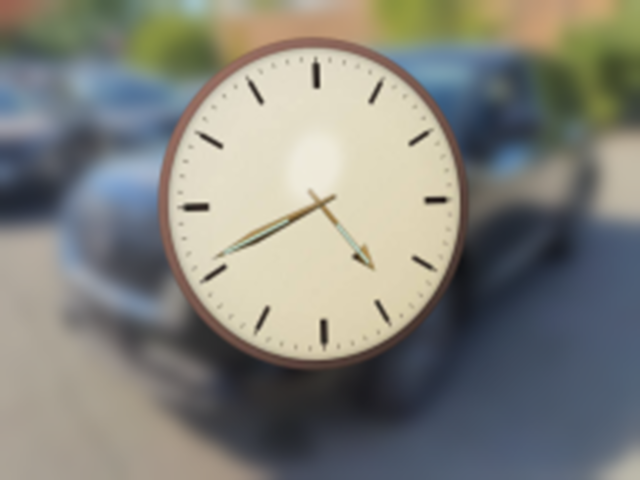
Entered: {"hour": 4, "minute": 41}
